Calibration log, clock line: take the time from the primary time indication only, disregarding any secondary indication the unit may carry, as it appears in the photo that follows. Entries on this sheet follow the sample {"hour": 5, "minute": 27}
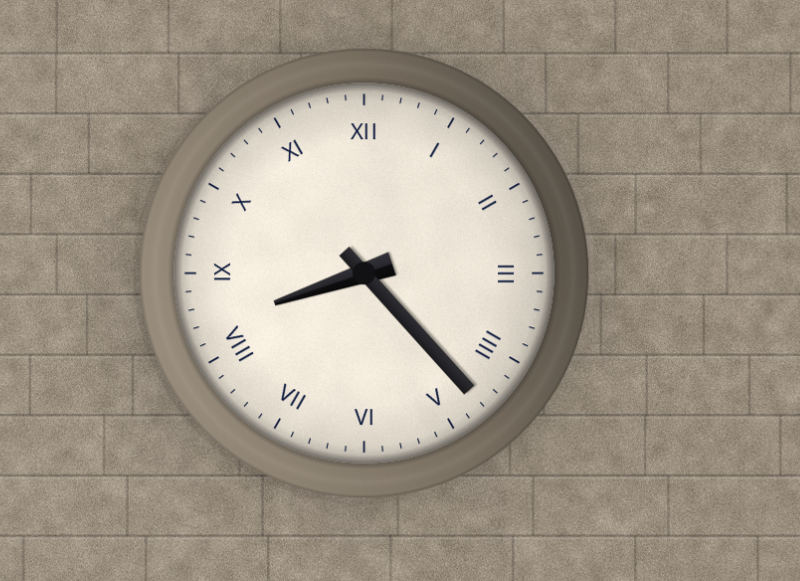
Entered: {"hour": 8, "minute": 23}
